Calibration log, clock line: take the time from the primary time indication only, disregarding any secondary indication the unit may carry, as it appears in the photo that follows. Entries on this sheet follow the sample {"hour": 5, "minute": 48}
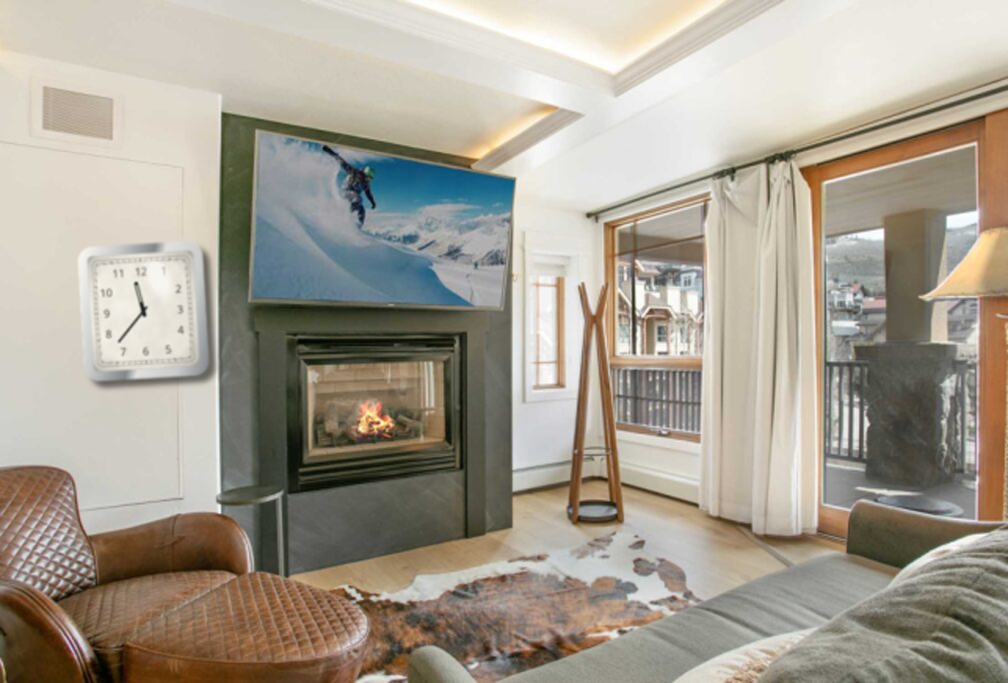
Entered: {"hour": 11, "minute": 37}
